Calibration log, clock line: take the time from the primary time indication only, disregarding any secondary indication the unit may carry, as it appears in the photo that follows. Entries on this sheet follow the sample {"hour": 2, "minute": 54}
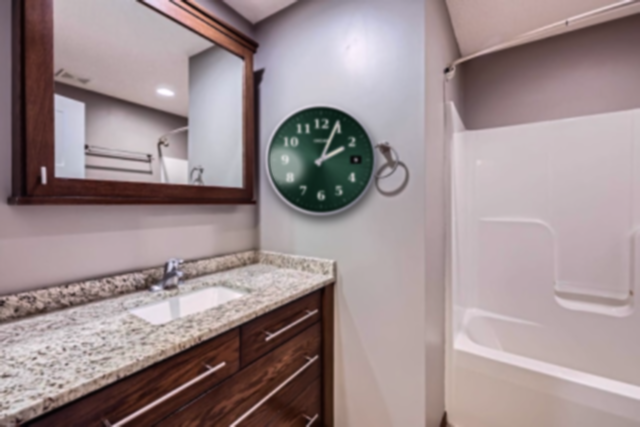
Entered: {"hour": 2, "minute": 4}
